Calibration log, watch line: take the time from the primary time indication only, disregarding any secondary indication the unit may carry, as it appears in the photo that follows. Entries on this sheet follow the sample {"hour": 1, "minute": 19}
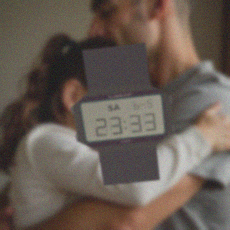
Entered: {"hour": 23, "minute": 33}
